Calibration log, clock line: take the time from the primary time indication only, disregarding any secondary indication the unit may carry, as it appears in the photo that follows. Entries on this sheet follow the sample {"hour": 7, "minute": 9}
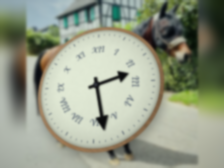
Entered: {"hour": 2, "minute": 28}
